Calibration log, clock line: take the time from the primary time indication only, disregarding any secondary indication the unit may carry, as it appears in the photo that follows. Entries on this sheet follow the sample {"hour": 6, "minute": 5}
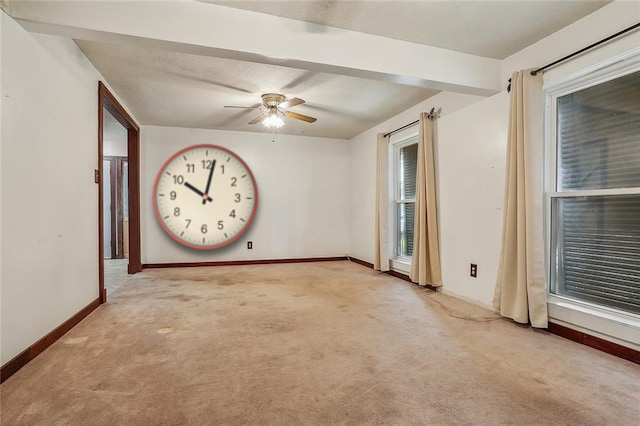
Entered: {"hour": 10, "minute": 2}
